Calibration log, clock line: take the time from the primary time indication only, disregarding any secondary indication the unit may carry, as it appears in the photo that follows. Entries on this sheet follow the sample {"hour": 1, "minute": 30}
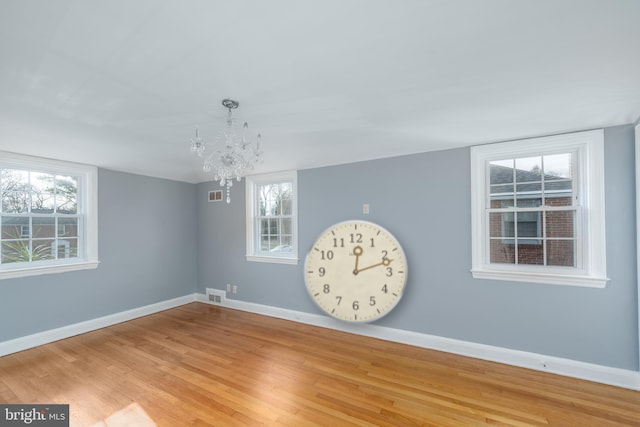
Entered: {"hour": 12, "minute": 12}
